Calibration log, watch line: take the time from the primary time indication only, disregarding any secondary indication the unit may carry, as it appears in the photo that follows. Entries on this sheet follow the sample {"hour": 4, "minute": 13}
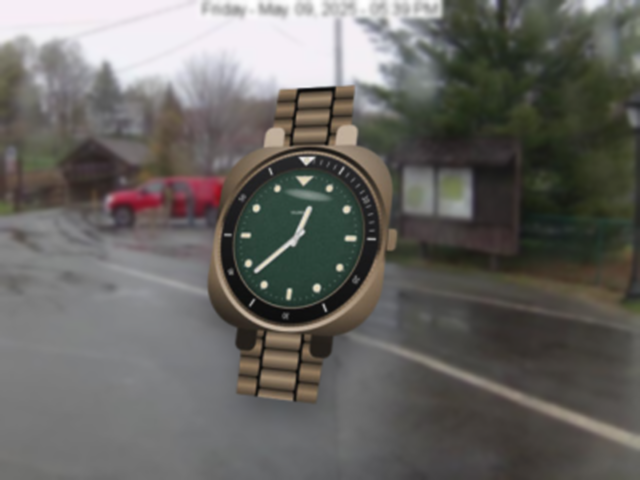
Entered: {"hour": 12, "minute": 38}
